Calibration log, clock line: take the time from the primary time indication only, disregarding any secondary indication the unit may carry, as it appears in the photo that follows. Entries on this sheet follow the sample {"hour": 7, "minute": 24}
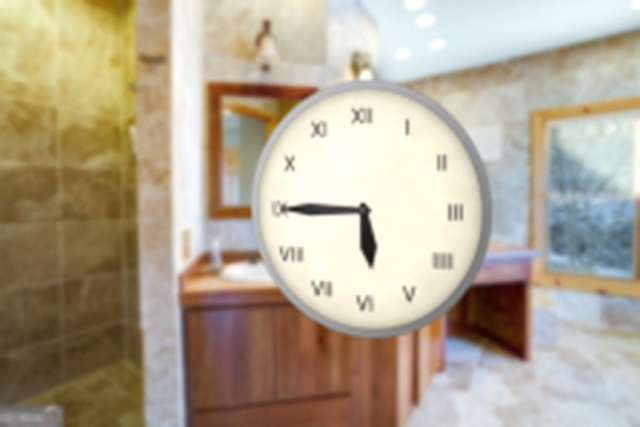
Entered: {"hour": 5, "minute": 45}
